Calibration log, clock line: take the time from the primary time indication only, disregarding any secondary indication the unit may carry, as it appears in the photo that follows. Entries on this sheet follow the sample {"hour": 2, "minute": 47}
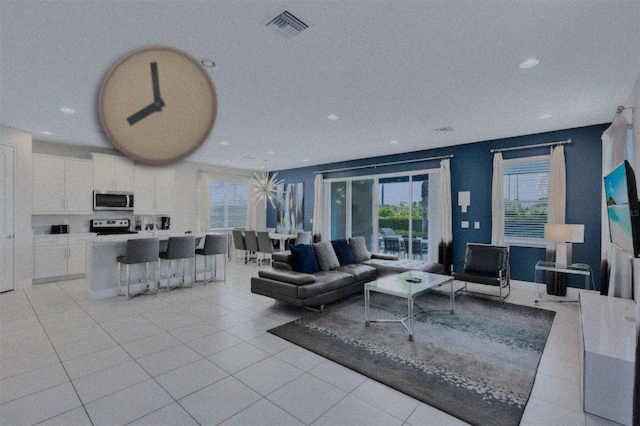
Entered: {"hour": 7, "minute": 59}
